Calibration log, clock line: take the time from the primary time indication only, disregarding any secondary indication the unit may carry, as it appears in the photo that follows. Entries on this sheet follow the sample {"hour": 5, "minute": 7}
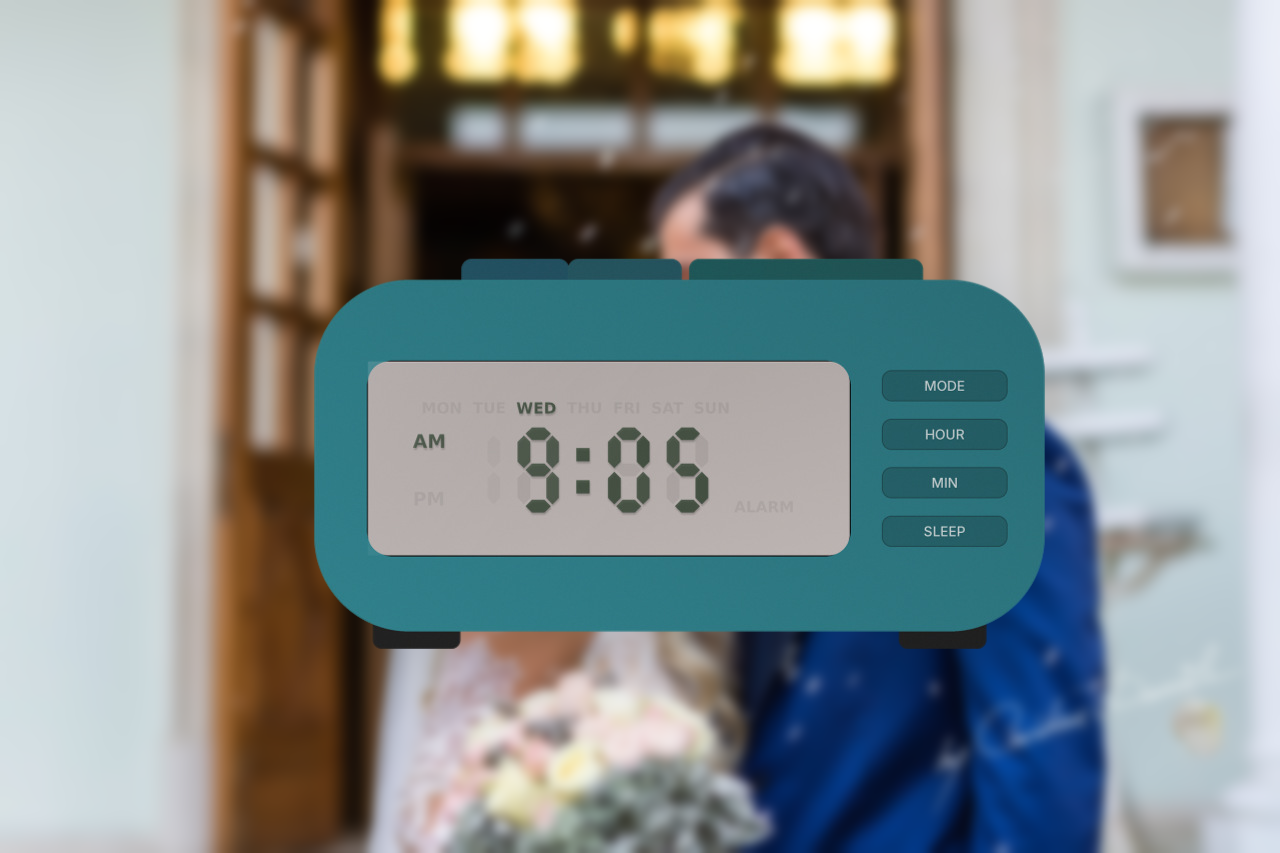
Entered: {"hour": 9, "minute": 5}
